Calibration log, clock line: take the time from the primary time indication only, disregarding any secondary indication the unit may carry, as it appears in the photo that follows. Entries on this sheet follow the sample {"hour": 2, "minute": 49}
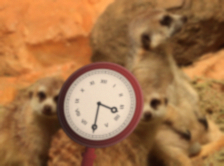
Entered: {"hour": 3, "minute": 30}
